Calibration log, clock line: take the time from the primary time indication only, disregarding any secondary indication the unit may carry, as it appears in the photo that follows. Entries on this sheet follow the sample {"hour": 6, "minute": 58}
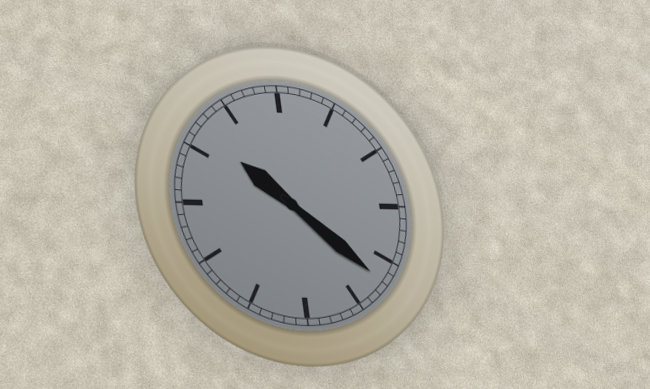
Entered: {"hour": 10, "minute": 22}
